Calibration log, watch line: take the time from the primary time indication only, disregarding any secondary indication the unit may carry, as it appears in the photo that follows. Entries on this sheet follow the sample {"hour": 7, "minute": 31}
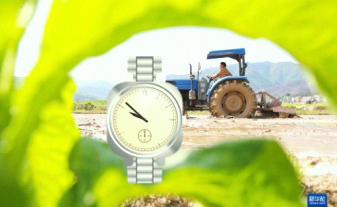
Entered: {"hour": 9, "minute": 52}
